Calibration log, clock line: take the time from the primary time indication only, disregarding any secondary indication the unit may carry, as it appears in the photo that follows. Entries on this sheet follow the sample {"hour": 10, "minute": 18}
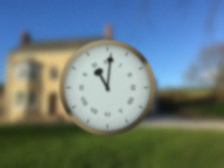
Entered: {"hour": 11, "minute": 1}
